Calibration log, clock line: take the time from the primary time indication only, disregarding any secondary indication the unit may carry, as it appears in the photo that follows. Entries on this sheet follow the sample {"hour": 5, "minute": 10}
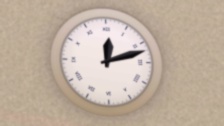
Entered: {"hour": 12, "minute": 12}
